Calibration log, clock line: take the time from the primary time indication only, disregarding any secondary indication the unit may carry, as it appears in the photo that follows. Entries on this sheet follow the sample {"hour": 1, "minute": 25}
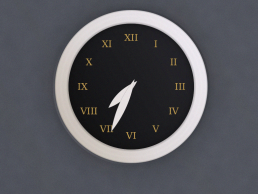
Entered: {"hour": 7, "minute": 34}
